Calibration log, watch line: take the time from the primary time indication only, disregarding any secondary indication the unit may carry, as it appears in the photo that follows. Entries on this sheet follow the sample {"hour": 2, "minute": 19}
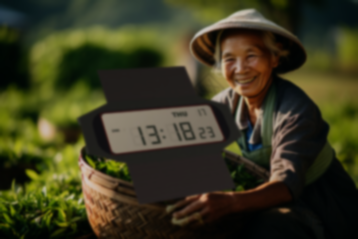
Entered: {"hour": 13, "minute": 18}
